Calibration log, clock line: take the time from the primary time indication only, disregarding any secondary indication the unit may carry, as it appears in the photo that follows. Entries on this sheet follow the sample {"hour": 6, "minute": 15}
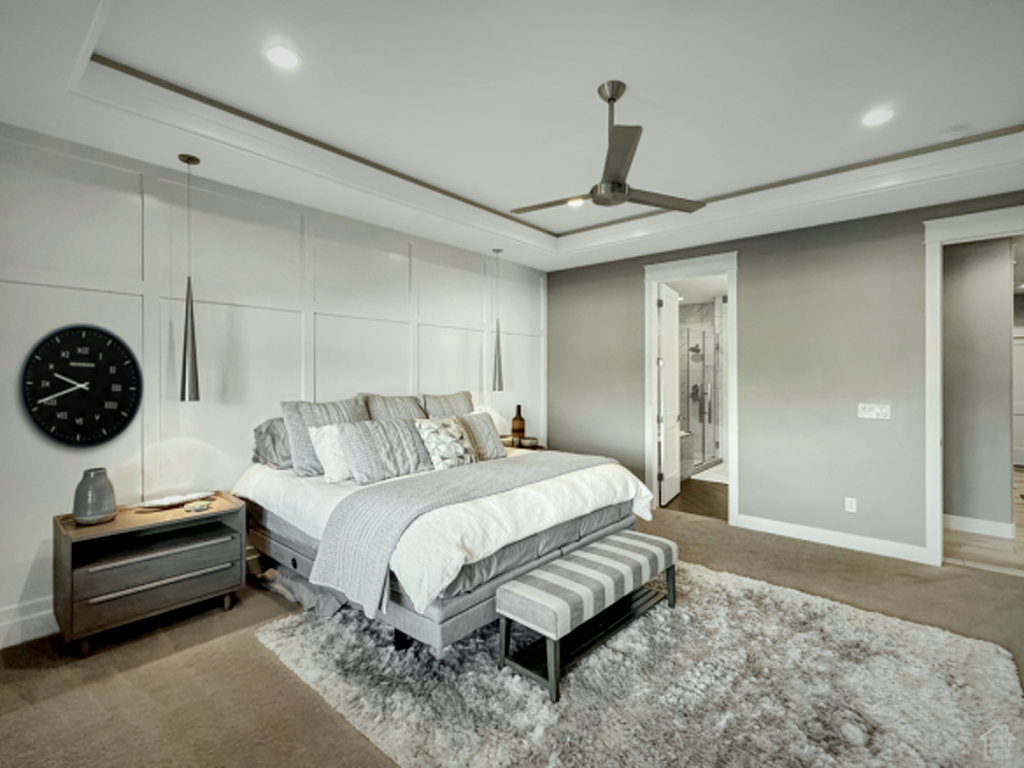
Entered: {"hour": 9, "minute": 41}
